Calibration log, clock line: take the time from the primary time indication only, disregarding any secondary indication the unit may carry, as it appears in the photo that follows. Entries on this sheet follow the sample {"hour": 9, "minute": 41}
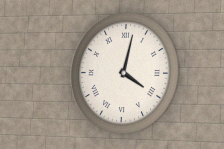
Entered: {"hour": 4, "minute": 2}
